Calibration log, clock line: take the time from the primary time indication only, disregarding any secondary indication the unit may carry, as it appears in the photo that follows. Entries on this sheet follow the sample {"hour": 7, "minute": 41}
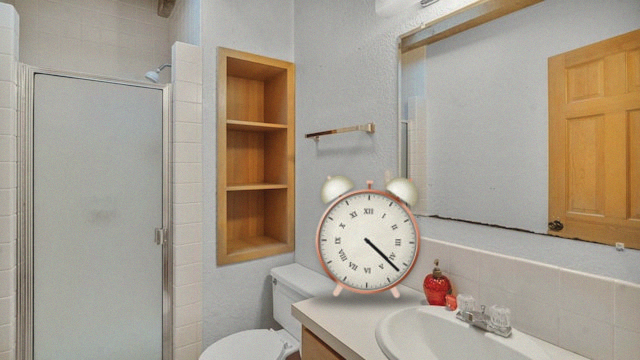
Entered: {"hour": 4, "minute": 22}
